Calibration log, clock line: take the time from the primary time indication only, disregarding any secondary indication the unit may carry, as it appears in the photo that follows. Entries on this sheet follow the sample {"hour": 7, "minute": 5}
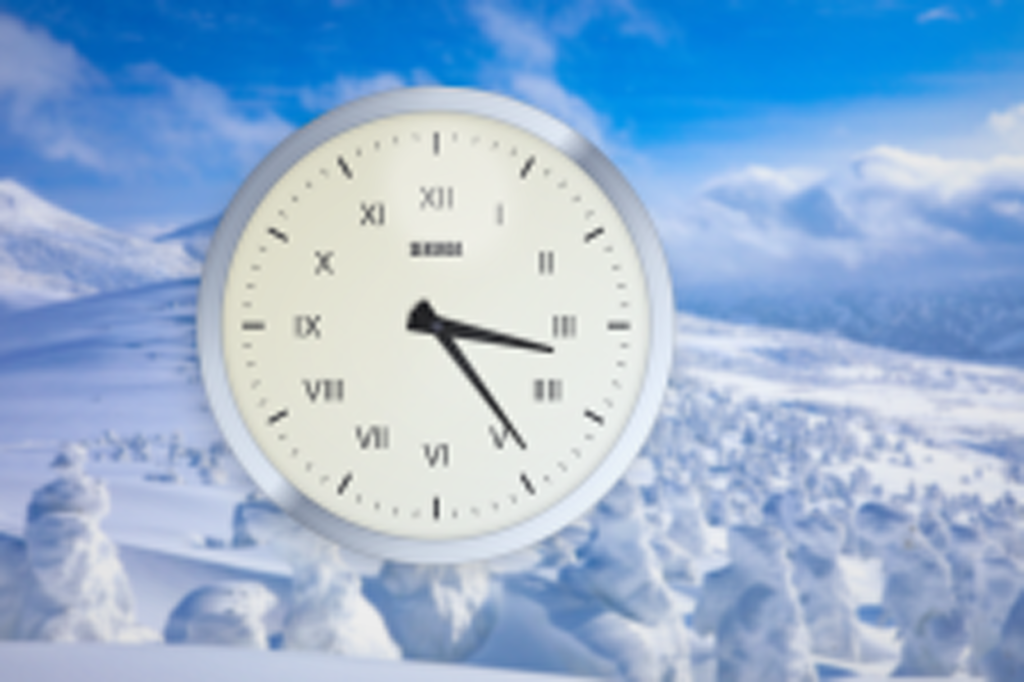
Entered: {"hour": 3, "minute": 24}
